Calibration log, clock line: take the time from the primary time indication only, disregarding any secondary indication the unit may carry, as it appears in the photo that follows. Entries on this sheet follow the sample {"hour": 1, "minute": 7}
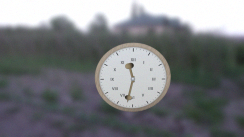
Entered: {"hour": 11, "minute": 32}
